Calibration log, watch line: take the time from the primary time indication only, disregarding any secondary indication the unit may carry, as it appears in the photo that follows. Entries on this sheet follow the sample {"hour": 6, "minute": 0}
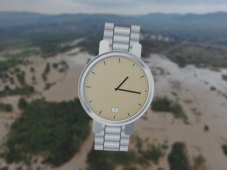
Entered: {"hour": 1, "minute": 16}
